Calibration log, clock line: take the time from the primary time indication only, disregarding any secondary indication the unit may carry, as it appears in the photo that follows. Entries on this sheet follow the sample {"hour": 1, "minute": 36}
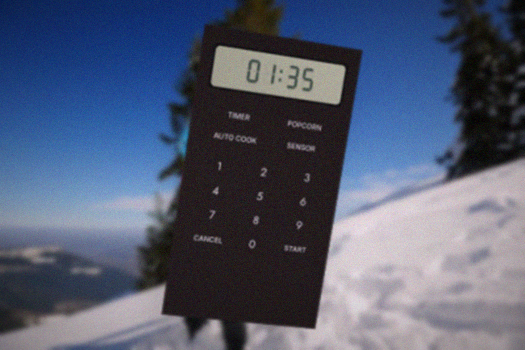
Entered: {"hour": 1, "minute": 35}
